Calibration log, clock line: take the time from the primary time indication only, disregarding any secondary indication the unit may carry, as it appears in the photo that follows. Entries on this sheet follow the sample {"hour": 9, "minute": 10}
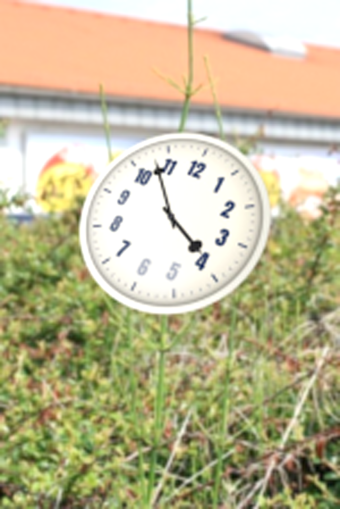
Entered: {"hour": 3, "minute": 53}
